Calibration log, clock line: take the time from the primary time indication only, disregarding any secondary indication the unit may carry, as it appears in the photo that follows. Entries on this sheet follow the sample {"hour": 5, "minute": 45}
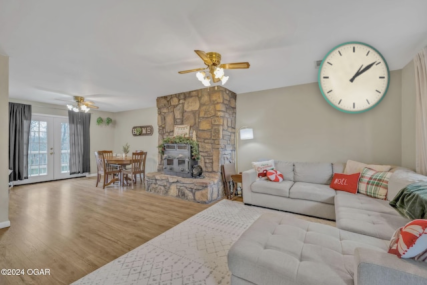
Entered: {"hour": 1, "minute": 9}
